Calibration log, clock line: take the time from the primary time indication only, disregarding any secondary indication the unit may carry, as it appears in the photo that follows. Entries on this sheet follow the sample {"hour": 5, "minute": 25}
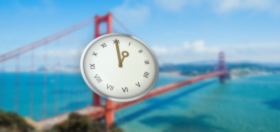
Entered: {"hour": 1, "minute": 0}
